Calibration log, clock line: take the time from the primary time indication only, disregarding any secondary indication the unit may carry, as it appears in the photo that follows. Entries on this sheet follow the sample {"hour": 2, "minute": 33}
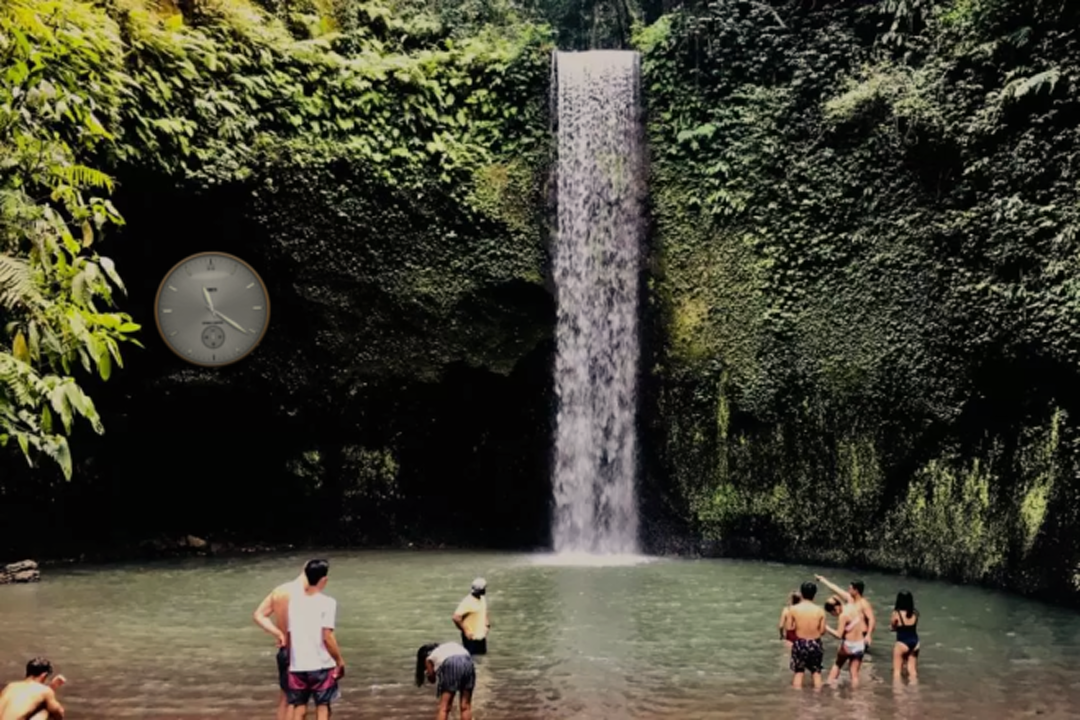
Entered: {"hour": 11, "minute": 21}
